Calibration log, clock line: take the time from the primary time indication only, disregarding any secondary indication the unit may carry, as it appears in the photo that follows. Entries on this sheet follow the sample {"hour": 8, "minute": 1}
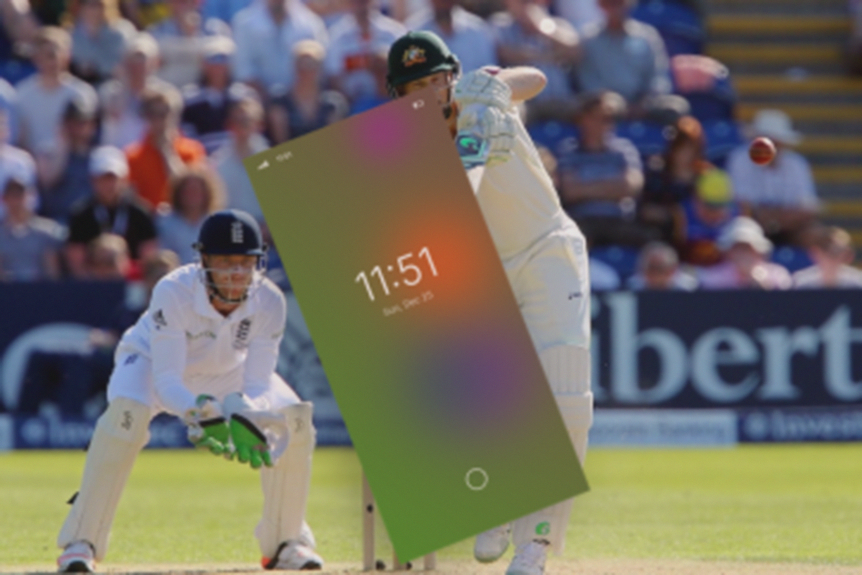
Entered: {"hour": 11, "minute": 51}
